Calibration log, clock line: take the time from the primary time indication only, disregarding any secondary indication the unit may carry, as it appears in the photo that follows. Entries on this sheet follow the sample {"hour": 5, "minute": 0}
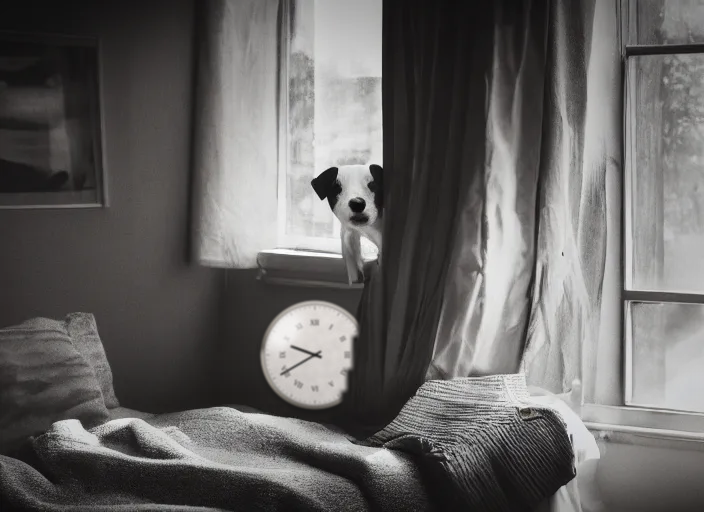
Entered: {"hour": 9, "minute": 40}
